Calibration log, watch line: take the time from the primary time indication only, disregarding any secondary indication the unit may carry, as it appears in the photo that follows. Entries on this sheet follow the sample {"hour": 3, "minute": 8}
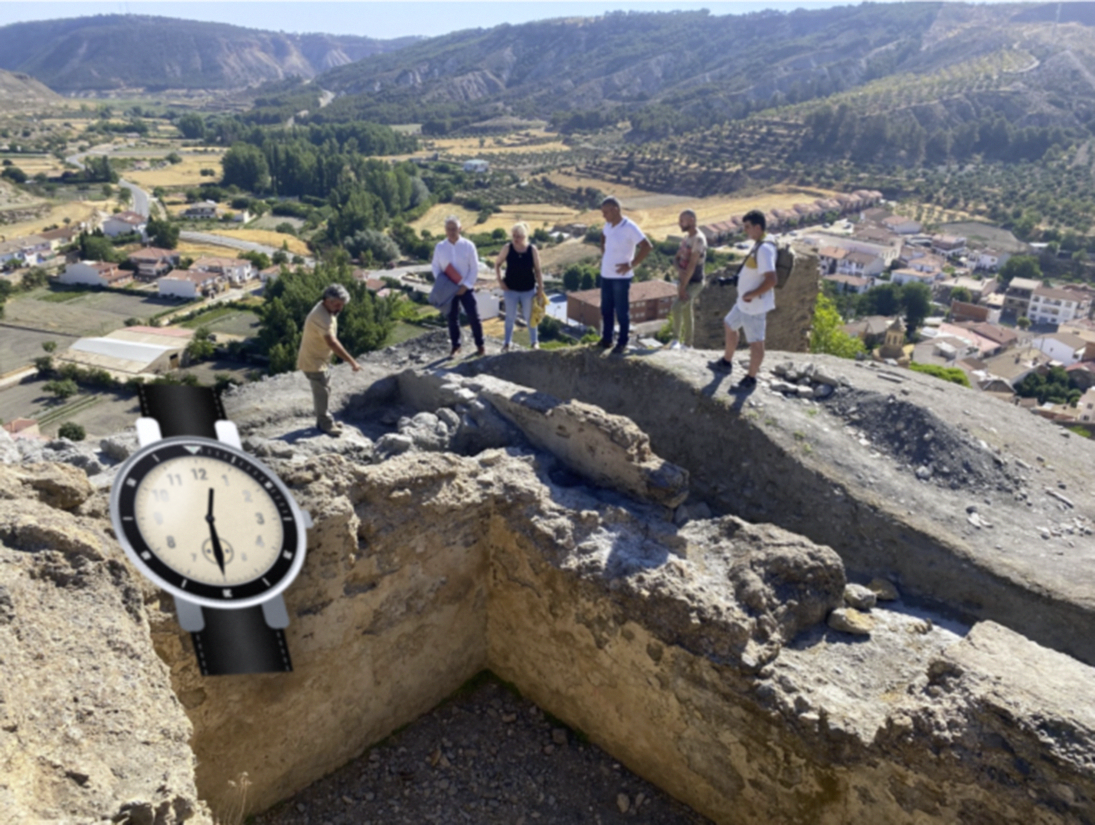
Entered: {"hour": 12, "minute": 30}
